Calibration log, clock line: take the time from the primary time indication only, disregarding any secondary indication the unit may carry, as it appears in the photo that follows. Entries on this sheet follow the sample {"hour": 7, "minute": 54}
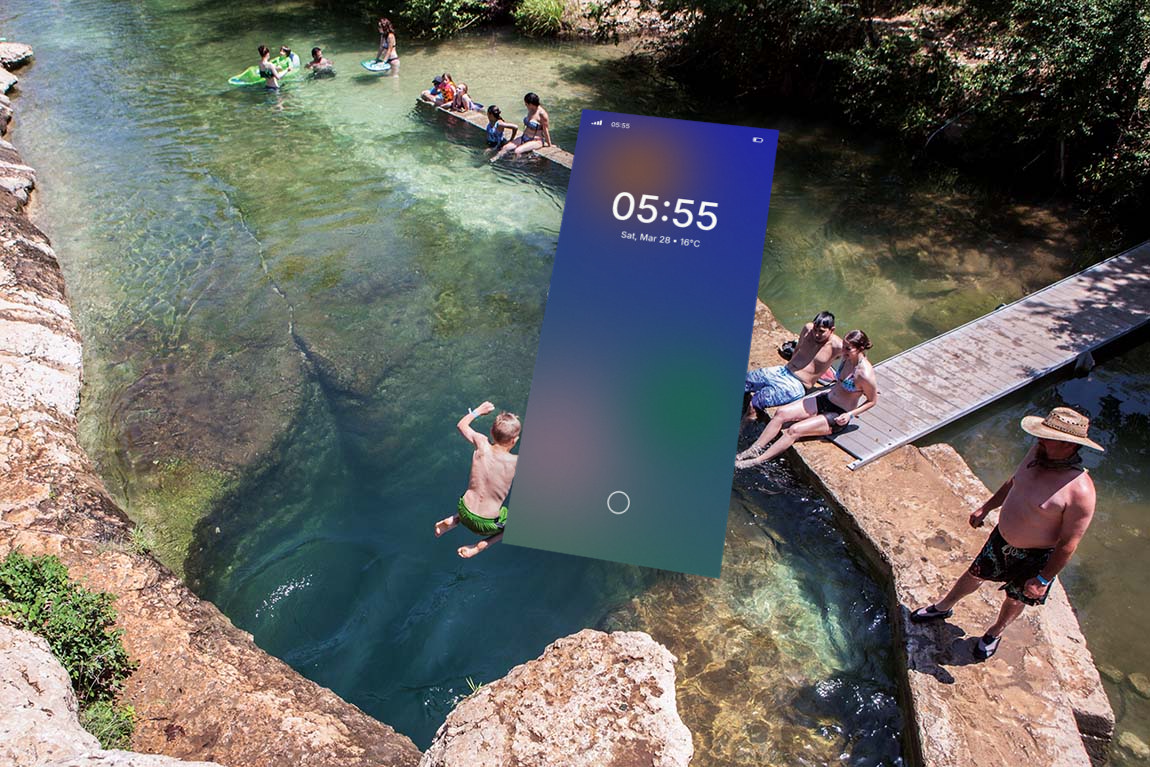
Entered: {"hour": 5, "minute": 55}
